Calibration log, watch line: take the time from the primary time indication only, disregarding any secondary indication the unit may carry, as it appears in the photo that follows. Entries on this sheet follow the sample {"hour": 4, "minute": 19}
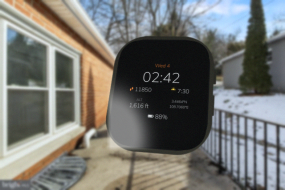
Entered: {"hour": 2, "minute": 42}
